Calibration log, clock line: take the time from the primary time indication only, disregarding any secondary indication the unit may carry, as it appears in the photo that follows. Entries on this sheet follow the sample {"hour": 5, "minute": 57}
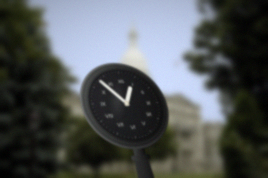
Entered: {"hour": 12, "minute": 53}
